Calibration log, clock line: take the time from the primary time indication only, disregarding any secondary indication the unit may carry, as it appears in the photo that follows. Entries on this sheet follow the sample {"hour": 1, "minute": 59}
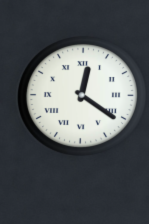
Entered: {"hour": 12, "minute": 21}
